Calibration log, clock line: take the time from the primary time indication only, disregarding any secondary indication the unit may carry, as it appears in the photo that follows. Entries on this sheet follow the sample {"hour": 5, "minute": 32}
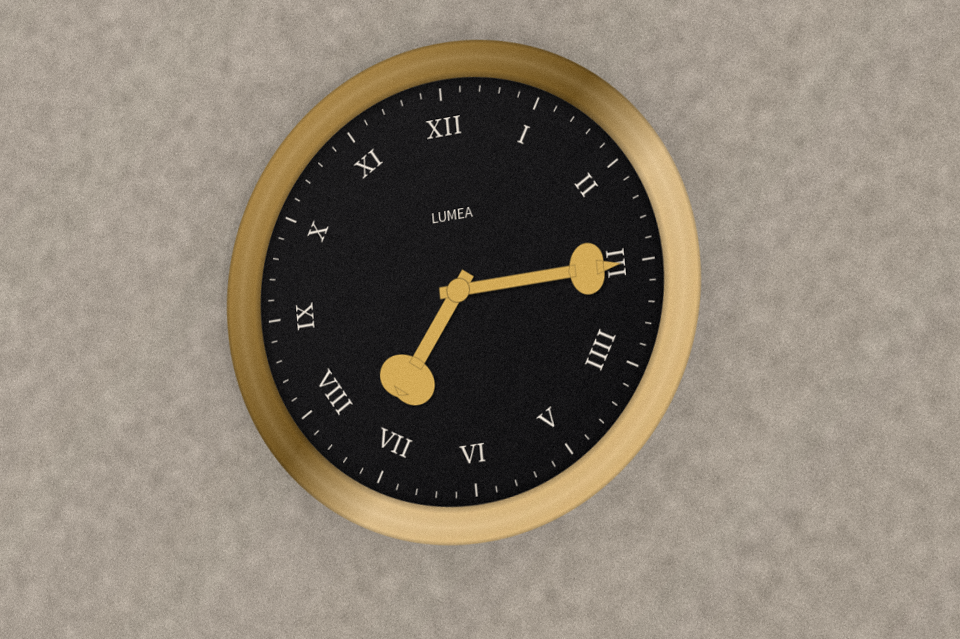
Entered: {"hour": 7, "minute": 15}
